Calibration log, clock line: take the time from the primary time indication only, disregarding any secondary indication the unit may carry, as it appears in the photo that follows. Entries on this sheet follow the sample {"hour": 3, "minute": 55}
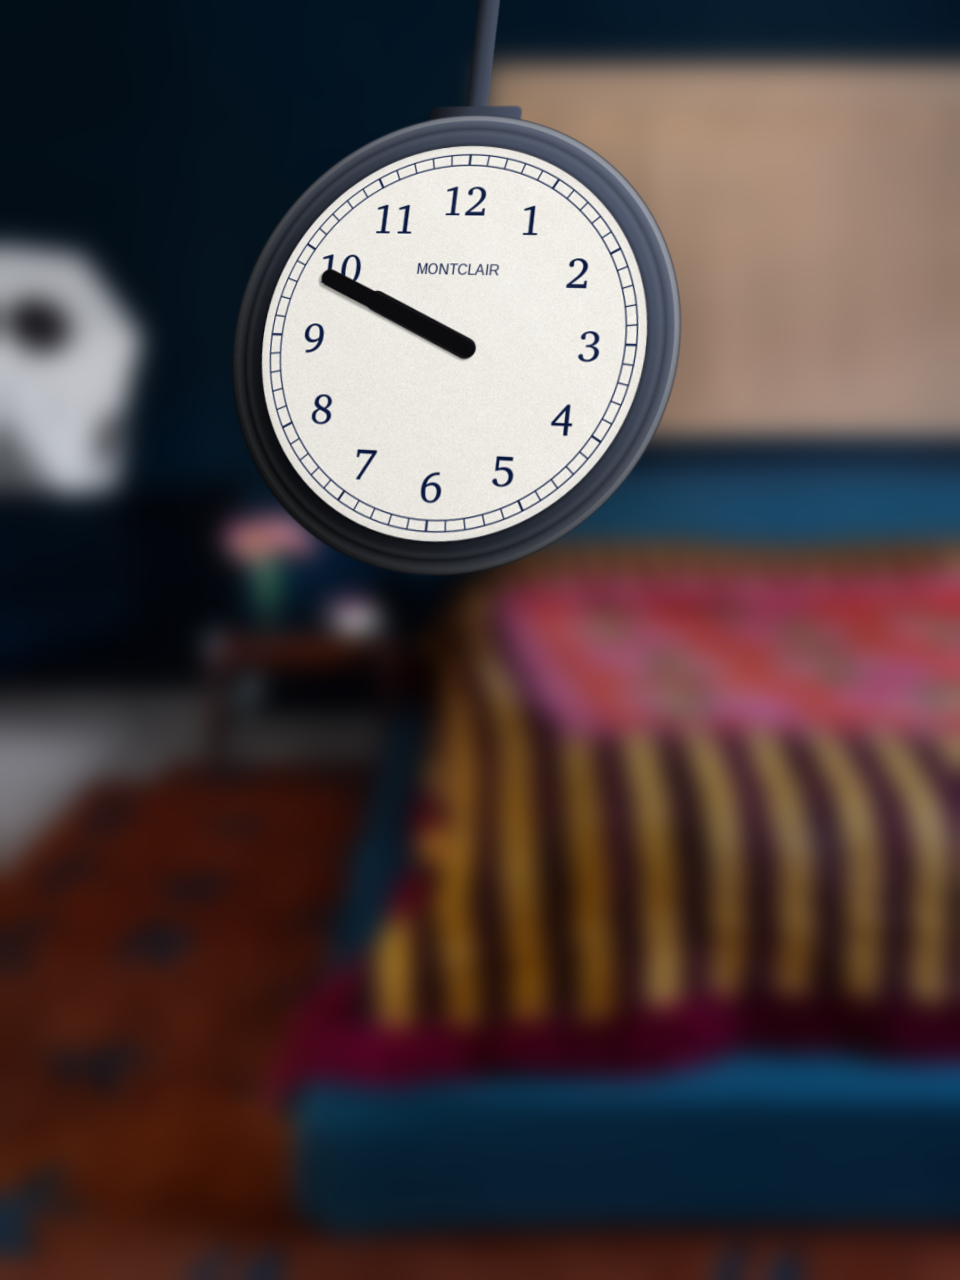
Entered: {"hour": 9, "minute": 49}
